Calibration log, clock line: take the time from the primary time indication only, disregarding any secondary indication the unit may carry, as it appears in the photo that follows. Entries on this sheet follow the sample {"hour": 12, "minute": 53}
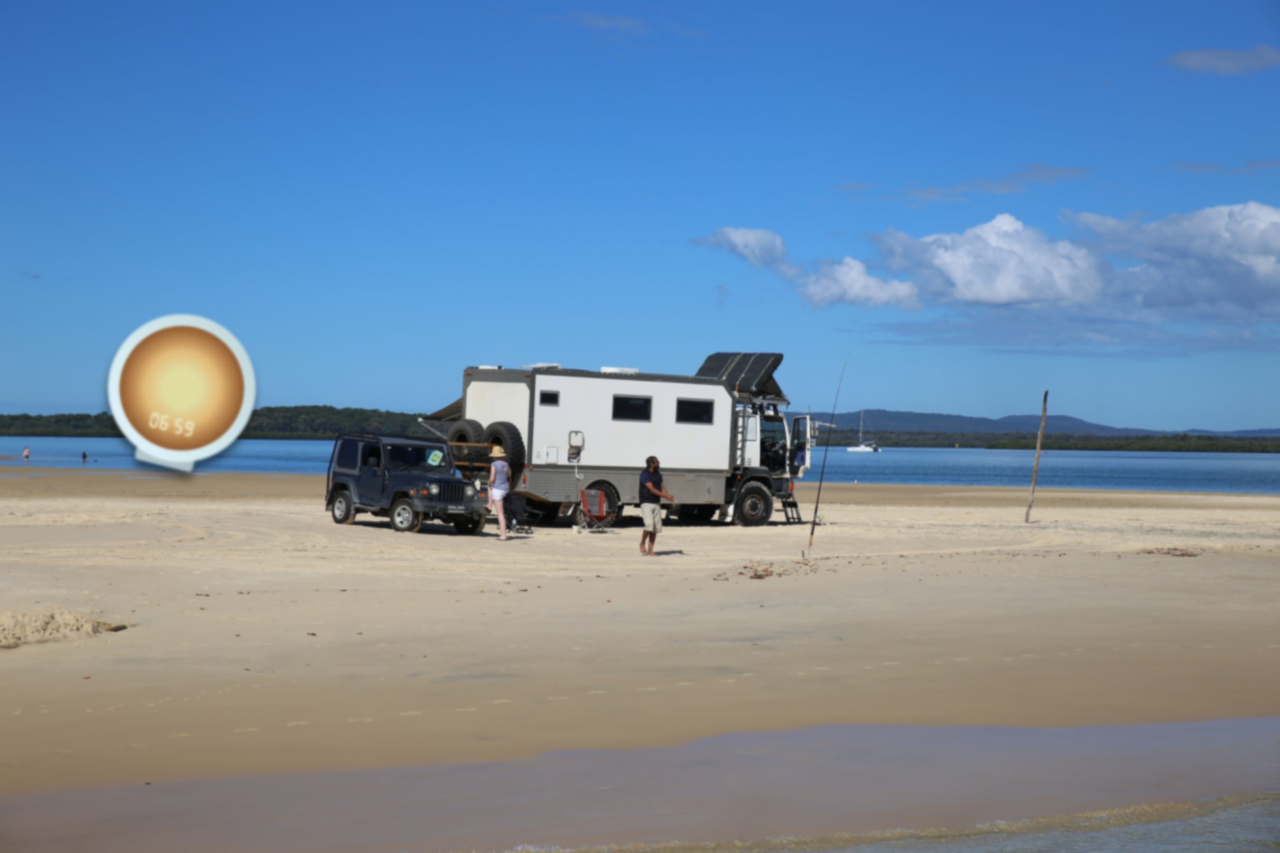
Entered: {"hour": 6, "minute": 59}
